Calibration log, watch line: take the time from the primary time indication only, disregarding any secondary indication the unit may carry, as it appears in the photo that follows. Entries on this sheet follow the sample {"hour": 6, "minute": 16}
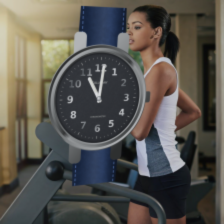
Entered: {"hour": 11, "minute": 1}
